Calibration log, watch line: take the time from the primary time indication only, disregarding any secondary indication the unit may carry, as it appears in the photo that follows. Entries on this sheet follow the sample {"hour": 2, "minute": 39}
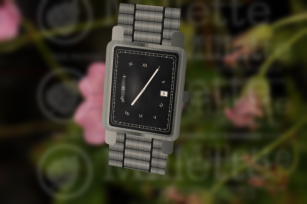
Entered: {"hour": 7, "minute": 5}
